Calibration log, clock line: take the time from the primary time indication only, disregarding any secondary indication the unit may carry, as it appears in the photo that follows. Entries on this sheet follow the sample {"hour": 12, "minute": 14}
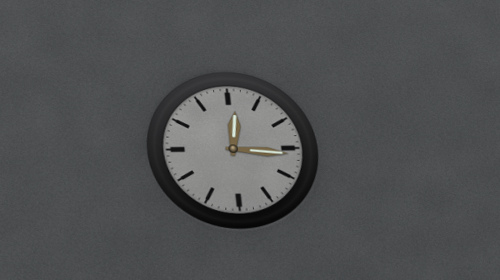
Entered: {"hour": 12, "minute": 16}
